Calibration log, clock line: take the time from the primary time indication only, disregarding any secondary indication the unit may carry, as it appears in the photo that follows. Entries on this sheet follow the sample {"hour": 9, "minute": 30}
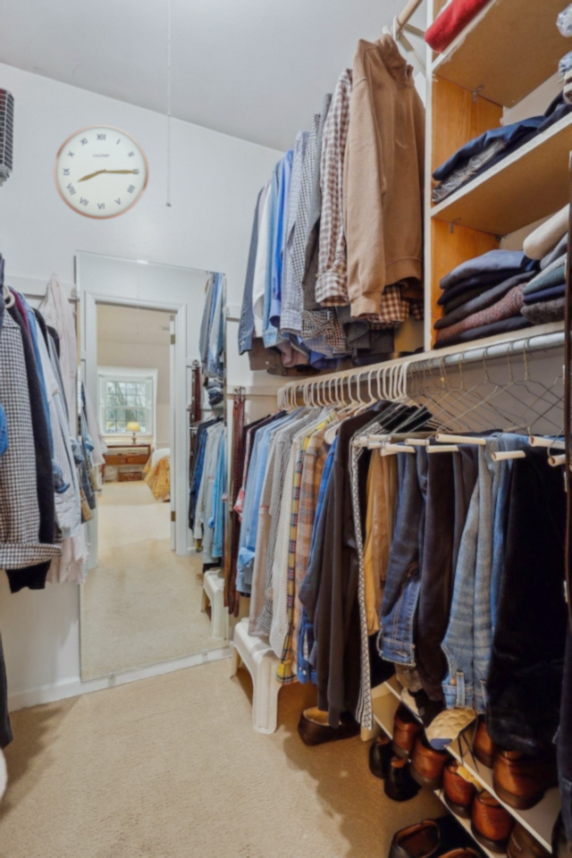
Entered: {"hour": 8, "minute": 15}
